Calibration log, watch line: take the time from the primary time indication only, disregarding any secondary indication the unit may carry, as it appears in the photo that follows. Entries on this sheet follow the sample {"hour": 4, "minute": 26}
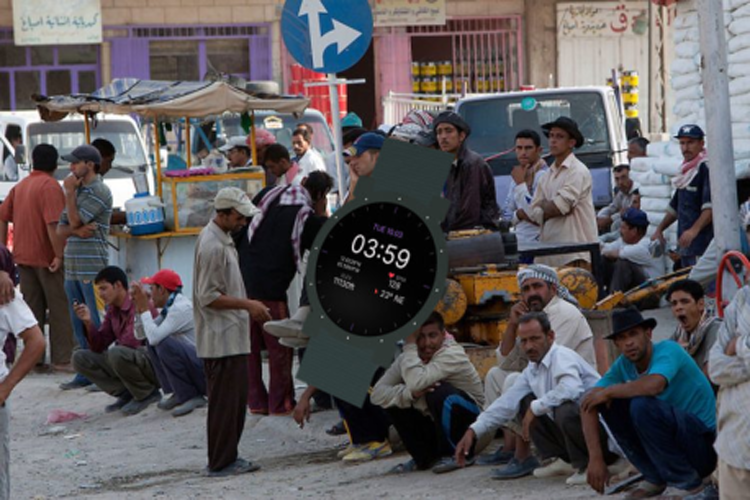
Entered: {"hour": 3, "minute": 59}
